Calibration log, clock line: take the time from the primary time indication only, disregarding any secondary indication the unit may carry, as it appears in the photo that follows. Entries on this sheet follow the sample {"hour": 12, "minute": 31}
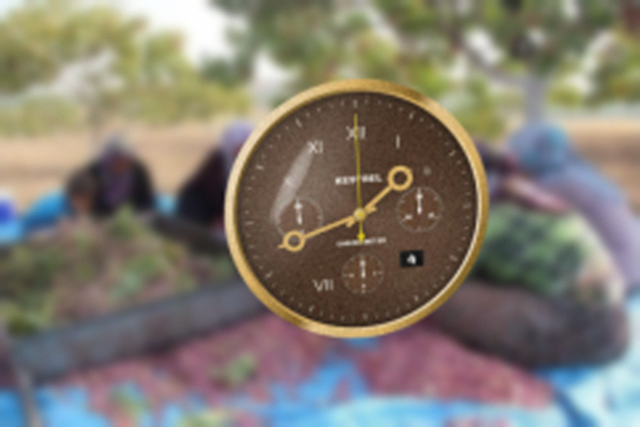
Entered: {"hour": 1, "minute": 42}
